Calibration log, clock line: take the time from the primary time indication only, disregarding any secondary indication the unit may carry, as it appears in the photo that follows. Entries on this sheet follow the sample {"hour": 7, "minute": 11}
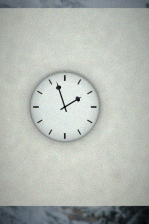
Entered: {"hour": 1, "minute": 57}
